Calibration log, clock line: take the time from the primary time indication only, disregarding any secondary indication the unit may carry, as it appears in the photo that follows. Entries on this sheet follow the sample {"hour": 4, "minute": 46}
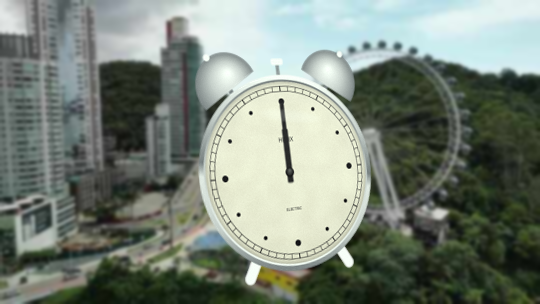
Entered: {"hour": 12, "minute": 0}
